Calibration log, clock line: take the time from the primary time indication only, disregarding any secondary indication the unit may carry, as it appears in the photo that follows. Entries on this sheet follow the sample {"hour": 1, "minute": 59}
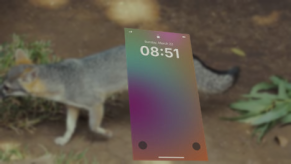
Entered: {"hour": 8, "minute": 51}
